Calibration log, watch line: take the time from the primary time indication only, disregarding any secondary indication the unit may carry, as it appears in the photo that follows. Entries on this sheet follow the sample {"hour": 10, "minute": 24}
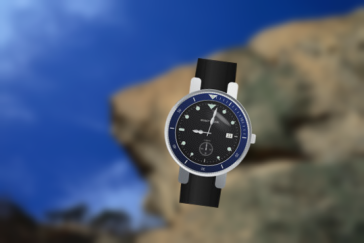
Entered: {"hour": 9, "minute": 2}
